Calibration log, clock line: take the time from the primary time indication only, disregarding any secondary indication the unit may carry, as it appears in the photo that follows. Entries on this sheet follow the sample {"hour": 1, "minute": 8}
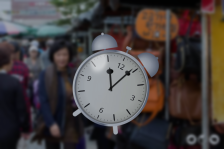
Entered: {"hour": 11, "minute": 4}
